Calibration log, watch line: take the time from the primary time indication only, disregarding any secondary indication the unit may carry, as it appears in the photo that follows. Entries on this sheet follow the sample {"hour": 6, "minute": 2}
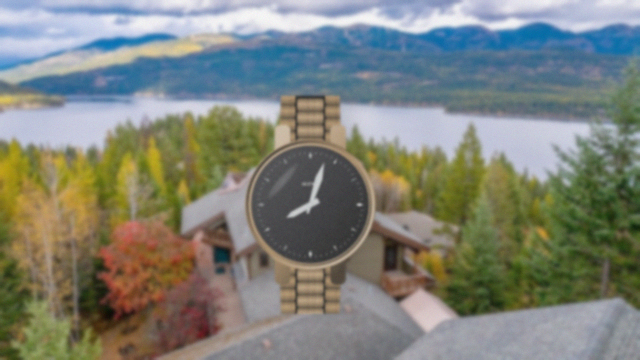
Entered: {"hour": 8, "minute": 3}
